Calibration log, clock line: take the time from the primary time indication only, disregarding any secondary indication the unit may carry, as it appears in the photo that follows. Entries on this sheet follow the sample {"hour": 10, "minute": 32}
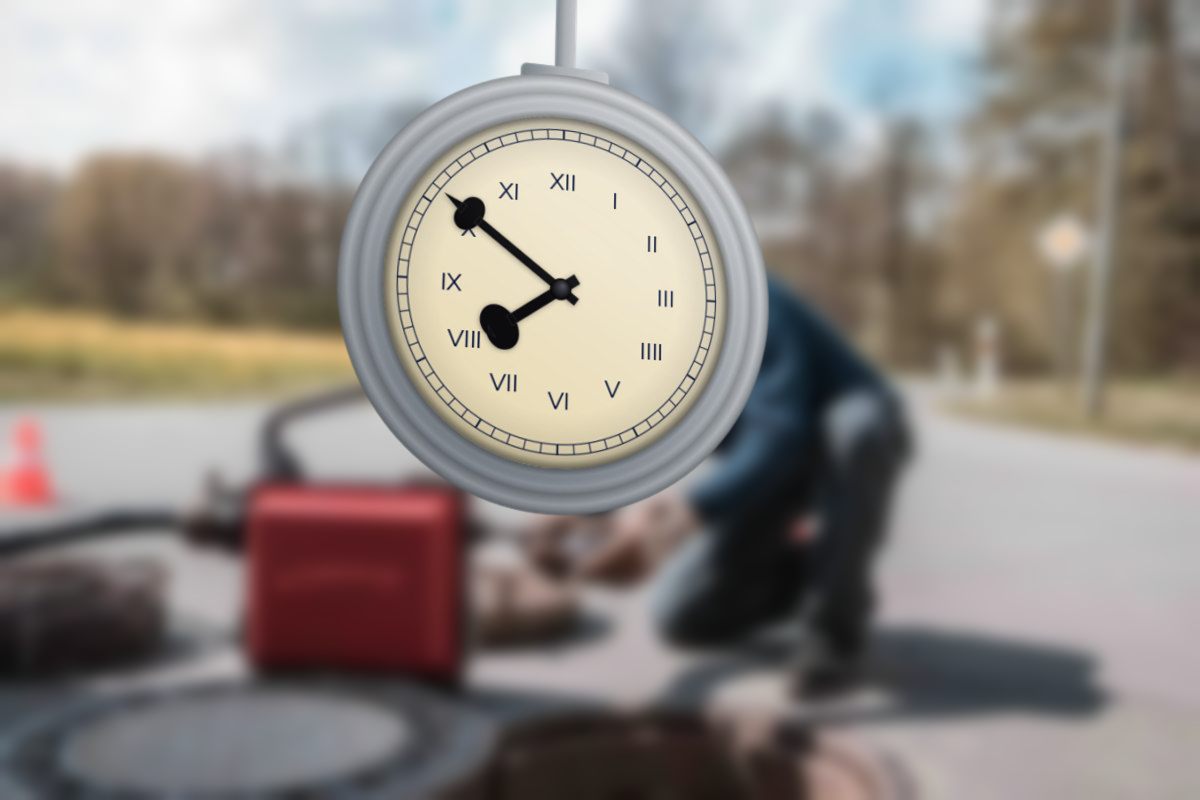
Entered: {"hour": 7, "minute": 51}
